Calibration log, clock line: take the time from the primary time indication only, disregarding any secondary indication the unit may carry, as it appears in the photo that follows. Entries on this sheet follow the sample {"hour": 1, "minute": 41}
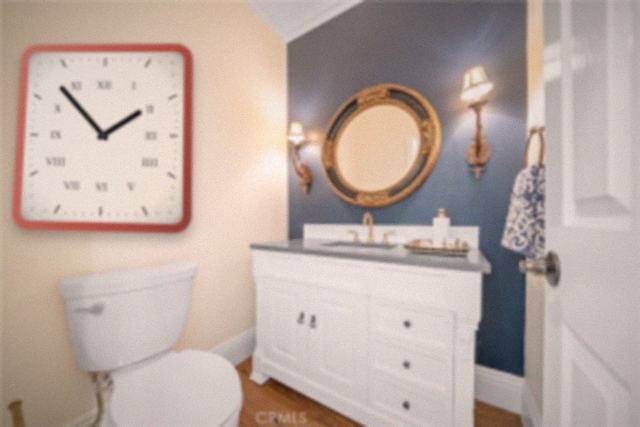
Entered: {"hour": 1, "minute": 53}
